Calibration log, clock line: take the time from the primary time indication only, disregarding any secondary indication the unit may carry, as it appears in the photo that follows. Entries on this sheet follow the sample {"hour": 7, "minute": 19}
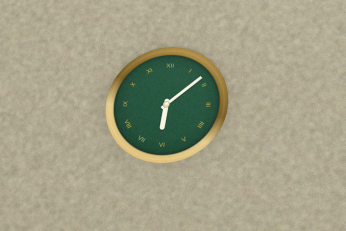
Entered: {"hour": 6, "minute": 8}
